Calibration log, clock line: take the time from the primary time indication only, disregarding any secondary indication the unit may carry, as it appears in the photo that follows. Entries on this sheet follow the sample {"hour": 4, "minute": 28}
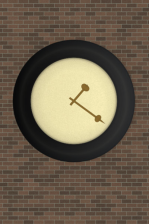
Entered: {"hour": 1, "minute": 21}
